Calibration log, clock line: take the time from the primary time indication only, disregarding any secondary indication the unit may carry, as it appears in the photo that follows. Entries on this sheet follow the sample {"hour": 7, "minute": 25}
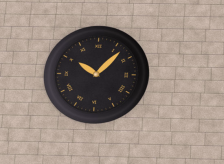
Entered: {"hour": 10, "minute": 7}
